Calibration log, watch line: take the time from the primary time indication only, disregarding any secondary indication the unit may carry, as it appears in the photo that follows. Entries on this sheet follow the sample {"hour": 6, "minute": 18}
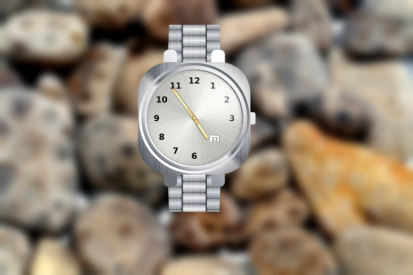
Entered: {"hour": 4, "minute": 54}
